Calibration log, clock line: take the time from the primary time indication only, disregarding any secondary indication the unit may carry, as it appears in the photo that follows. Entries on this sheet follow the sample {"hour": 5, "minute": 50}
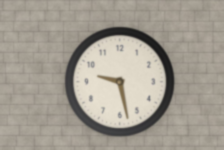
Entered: {"hour": 9, "minute": 28}
